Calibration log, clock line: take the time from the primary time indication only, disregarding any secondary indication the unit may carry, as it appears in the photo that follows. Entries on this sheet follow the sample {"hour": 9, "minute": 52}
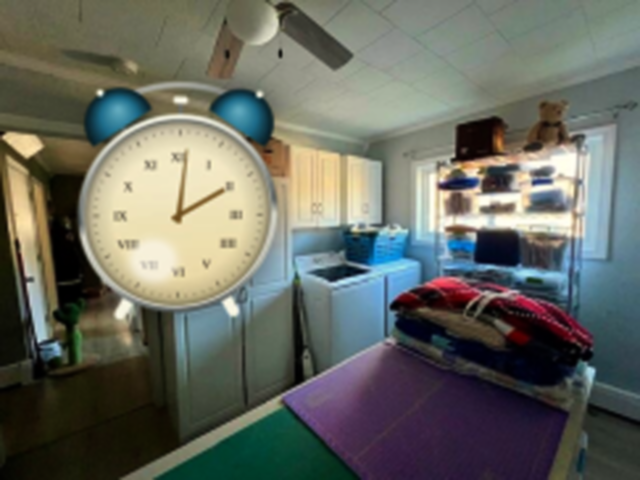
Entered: {"hour": 2, "minute": 1}
